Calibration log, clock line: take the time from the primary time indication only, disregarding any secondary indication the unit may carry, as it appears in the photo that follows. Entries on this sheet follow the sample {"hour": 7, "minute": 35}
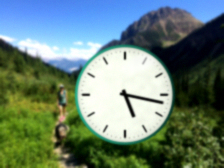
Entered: {"hour": 5, "minute": 17}
